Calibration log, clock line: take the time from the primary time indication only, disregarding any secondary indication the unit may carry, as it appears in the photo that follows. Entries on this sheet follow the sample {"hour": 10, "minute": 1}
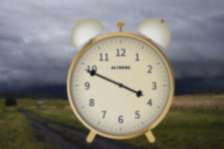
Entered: {"hour": 3, "minute": 49}
